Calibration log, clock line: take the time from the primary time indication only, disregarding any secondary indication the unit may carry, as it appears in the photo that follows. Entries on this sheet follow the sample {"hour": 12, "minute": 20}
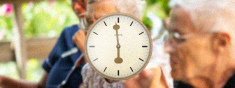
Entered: {"hour": 5, "minute": 59}
